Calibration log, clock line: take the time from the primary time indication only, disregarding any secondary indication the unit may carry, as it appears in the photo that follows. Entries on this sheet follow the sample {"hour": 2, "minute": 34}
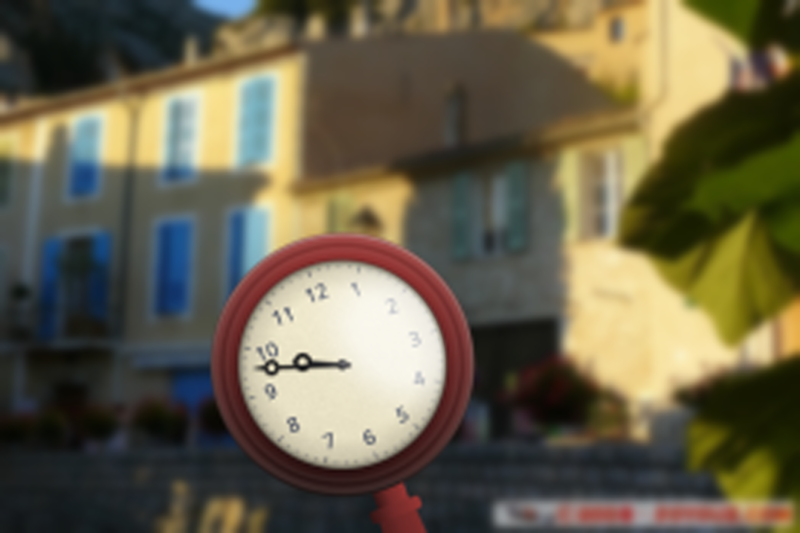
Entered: {"hour": 9, "minute": 48}
